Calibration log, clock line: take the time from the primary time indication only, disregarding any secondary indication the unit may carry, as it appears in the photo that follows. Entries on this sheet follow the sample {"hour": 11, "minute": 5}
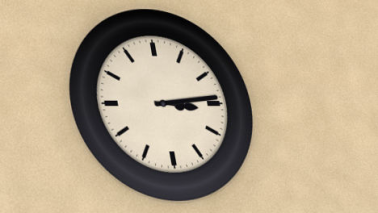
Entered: {"hour": 3, "minute": 14}
